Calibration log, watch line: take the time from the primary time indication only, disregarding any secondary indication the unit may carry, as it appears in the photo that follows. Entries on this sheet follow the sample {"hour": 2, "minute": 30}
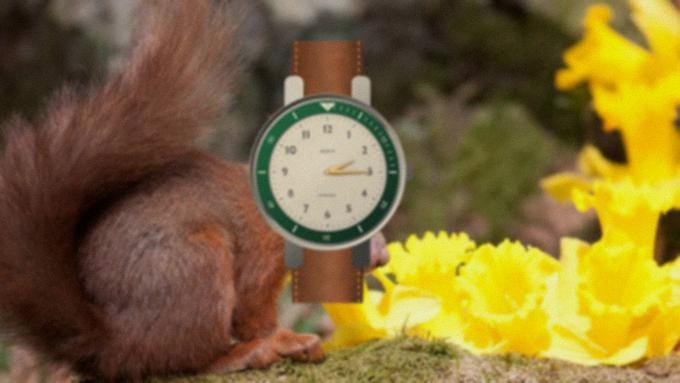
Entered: {"hour": 2, "minute": 15}
